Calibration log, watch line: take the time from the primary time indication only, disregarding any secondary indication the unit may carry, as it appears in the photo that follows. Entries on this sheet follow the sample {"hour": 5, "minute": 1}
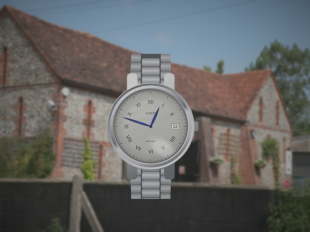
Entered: {"hour": 12, "minute": 48}
